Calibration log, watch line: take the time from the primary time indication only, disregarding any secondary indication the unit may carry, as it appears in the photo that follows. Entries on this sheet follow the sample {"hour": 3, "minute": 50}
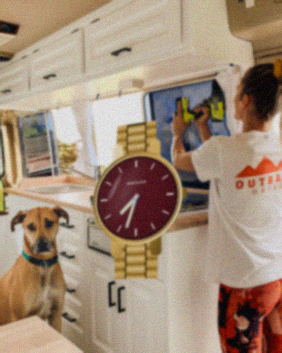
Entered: {"hour": 7, "minute": 33}
